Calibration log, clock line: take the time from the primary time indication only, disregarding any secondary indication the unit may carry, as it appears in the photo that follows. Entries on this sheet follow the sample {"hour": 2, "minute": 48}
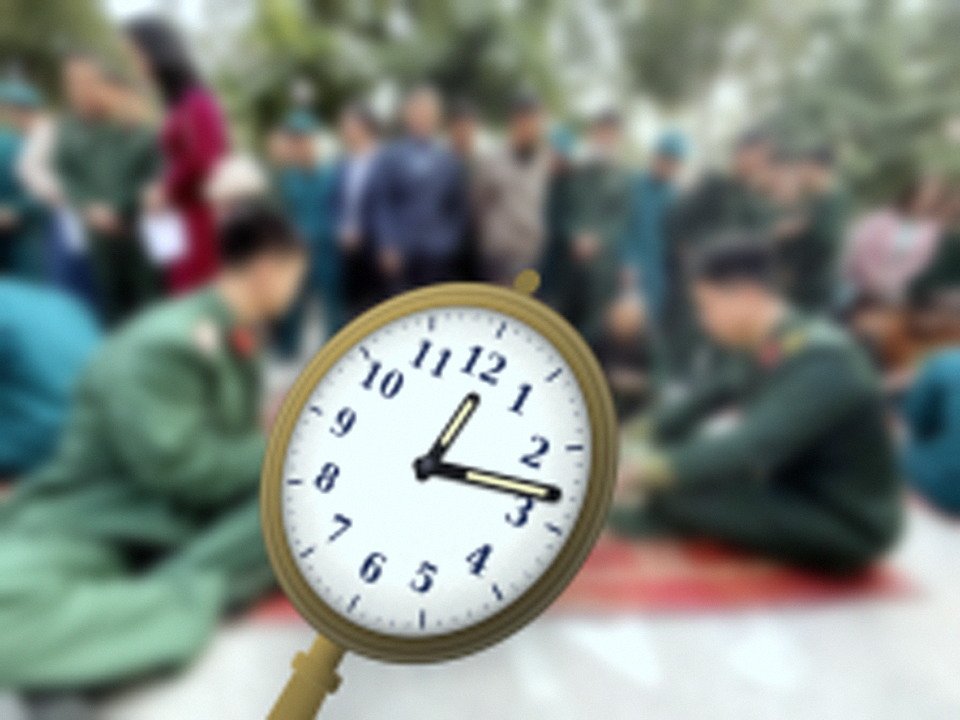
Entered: {"hour": 12, "minute": 13}
